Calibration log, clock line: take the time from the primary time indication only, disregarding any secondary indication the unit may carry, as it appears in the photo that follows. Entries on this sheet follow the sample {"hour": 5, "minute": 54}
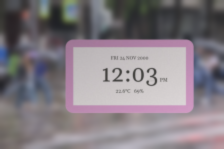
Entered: {"hour": 12, "minute": 3}
